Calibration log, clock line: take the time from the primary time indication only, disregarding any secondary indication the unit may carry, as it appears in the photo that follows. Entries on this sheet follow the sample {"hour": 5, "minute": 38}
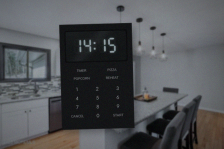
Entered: {"hour": 14, "minute": 15}
